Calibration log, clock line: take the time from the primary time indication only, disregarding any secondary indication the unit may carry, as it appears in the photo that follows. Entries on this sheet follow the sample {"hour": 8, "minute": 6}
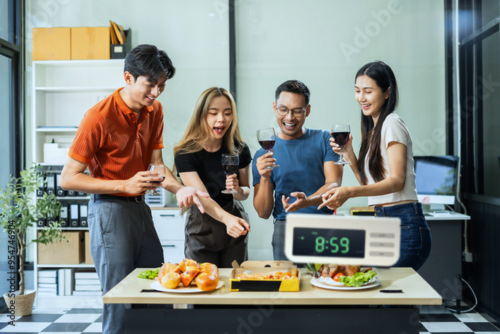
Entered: {"hour": 8, "minute": 59}
